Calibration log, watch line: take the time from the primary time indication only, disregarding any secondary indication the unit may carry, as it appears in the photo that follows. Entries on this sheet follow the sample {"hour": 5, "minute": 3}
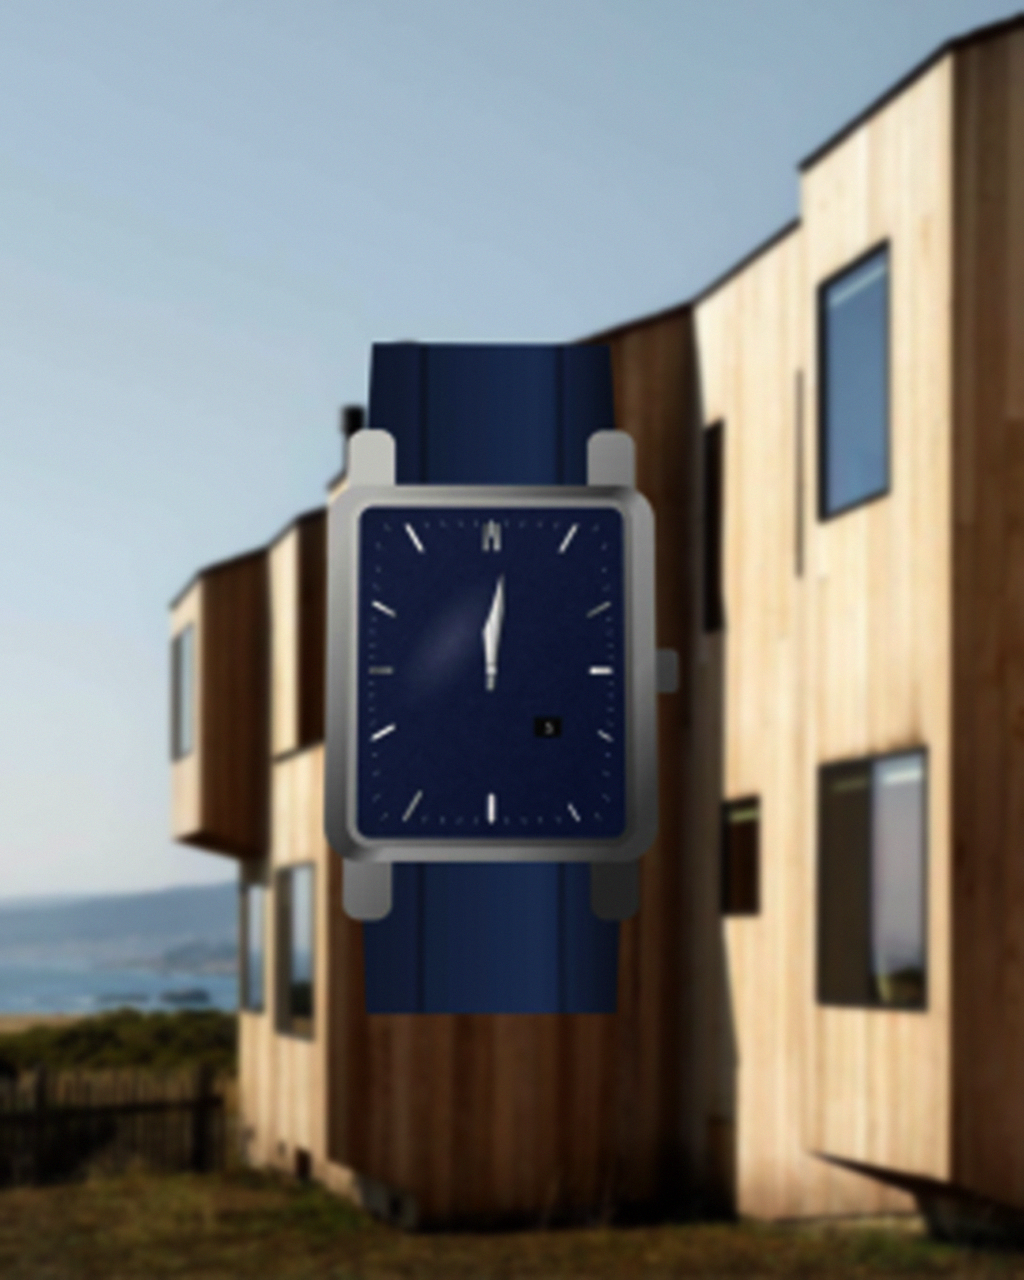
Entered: {"hour": 12, "minute": 1}
